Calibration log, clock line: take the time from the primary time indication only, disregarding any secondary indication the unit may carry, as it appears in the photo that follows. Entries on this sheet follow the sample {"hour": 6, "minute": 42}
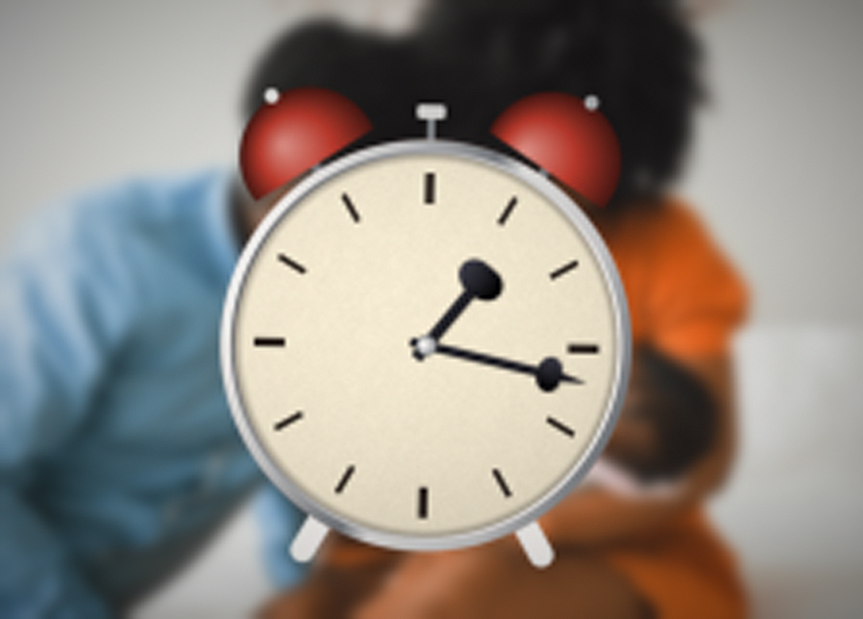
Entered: {"hour": 1, "minute": 17}
